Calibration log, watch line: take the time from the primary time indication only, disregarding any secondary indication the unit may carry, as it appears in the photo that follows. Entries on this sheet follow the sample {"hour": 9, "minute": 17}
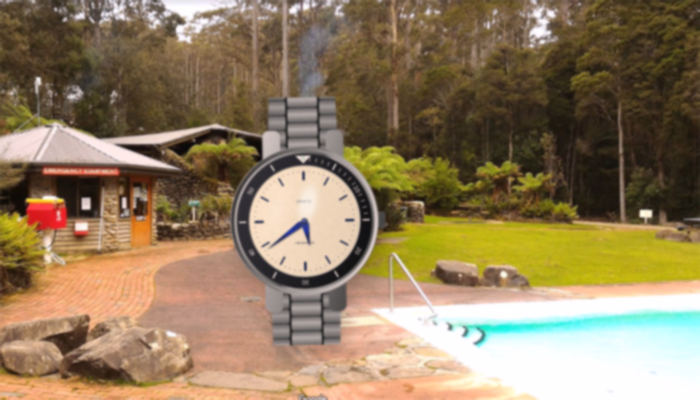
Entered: {"hour": 5, "minute": 39}
